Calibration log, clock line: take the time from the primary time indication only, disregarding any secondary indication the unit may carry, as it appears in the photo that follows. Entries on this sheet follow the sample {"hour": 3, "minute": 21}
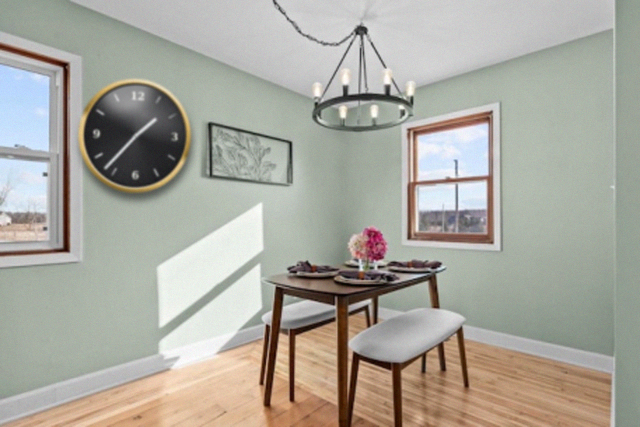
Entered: {"hour": 1, "minute": 37}
